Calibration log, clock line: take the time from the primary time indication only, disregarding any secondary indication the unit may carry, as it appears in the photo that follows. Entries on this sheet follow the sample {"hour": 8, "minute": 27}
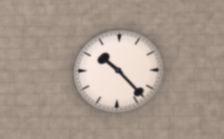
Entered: {"hour": 10, "minute": 23}
